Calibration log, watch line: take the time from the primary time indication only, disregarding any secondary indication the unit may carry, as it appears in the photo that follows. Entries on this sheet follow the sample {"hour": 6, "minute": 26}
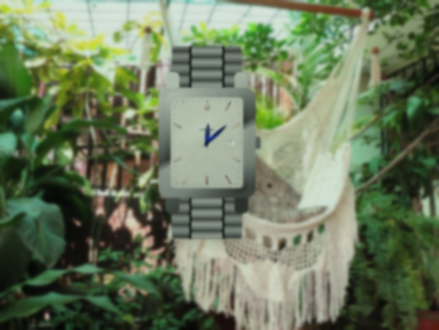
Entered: {"hour": 12, "minute": 8}
